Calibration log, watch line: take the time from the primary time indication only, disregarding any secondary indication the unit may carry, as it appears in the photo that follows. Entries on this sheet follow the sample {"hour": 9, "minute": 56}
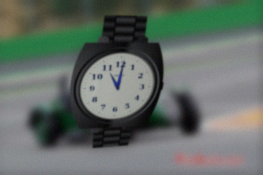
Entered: {"hour": 11, "minute": 1}
